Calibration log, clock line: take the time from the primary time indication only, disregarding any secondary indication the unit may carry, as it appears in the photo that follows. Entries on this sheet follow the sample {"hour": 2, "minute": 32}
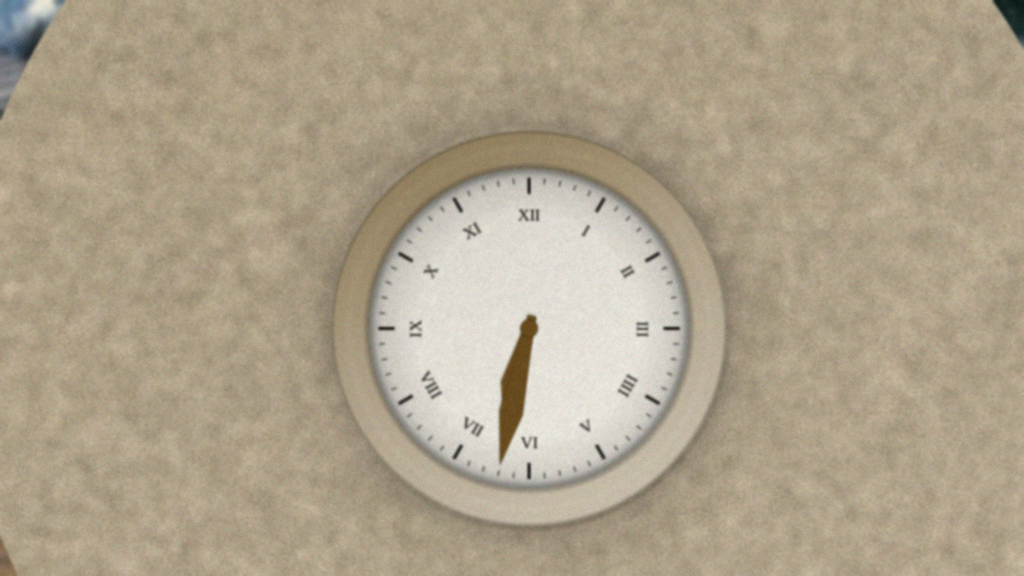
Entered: {"hour": 6, "minute": 32}
